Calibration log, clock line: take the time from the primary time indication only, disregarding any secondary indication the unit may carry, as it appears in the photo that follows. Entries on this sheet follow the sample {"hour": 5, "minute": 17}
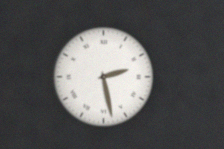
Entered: {"hour": 2, "minute": 28}
